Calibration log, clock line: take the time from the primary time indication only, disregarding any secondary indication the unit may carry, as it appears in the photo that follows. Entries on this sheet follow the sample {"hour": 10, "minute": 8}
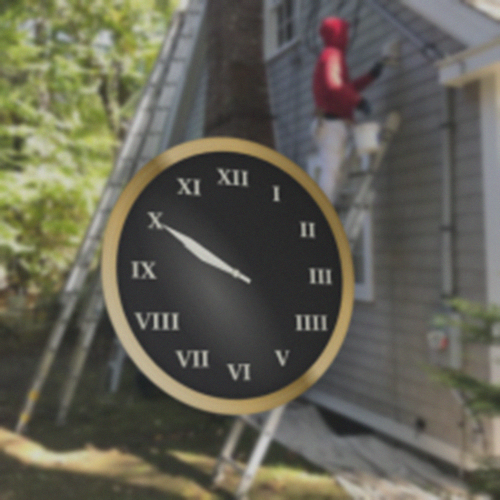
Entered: {"hour": 9, "minute": 50}
